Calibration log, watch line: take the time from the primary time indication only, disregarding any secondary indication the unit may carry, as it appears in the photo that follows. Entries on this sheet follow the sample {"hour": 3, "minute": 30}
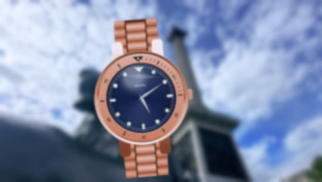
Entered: {"hour": 5, "minute": 10}
